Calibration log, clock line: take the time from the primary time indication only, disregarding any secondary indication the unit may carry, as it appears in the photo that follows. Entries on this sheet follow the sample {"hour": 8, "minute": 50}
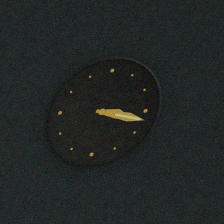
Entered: {"hour": 3, "minute": 17}
